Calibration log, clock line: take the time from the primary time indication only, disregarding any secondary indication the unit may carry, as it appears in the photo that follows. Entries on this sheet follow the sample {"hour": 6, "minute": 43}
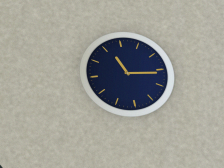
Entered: {"hour": 11, "minute": 16}
